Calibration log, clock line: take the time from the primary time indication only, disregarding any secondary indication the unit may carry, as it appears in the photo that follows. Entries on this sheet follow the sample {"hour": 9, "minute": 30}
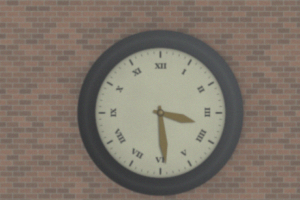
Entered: {"hour": 3, "minute": 29}
